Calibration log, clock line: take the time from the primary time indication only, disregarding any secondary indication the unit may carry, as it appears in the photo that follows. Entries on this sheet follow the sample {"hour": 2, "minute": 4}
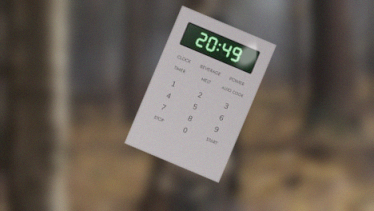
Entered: {"hour": 20, "minute": 49}
